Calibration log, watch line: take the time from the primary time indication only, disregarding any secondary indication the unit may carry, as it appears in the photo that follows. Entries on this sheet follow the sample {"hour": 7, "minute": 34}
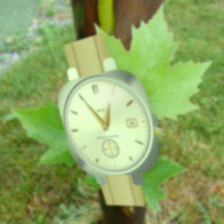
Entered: {"hour": 12, "minute": 55}
